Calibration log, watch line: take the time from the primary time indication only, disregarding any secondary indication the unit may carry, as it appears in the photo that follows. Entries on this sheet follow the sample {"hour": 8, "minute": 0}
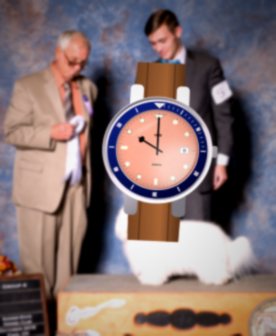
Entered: {"hour": 10, "minute": 0}
